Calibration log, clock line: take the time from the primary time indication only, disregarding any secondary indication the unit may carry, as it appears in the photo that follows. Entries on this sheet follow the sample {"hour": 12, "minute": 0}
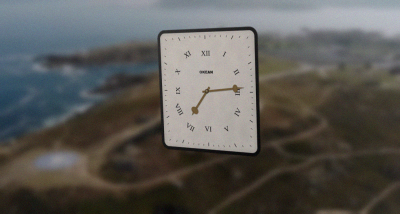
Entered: {"hour": 7, "minute": 14}
